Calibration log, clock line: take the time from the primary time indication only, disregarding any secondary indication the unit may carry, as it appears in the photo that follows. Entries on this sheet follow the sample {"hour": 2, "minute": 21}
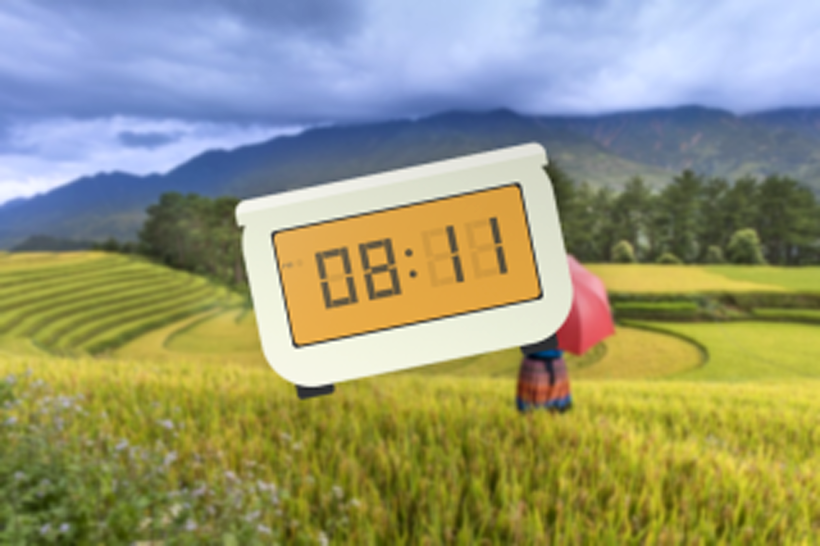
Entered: {"hour": 8, "minute": 11}
